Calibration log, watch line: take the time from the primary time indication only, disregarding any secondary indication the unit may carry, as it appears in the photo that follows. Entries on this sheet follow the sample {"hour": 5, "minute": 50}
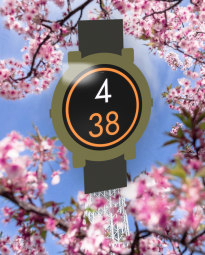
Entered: {"hour": 4, "minute": 38}
